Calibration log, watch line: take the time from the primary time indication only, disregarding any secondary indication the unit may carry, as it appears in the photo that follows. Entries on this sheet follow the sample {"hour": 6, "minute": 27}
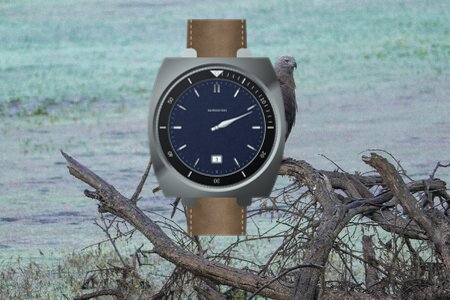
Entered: {"hour": 2, "minute": 11}
